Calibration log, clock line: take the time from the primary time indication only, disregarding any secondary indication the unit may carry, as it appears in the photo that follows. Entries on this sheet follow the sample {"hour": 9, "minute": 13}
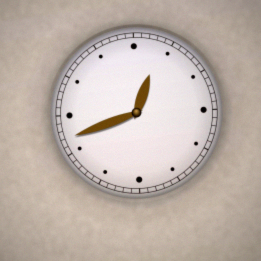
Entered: {"hour": 12, "minute": 42}
